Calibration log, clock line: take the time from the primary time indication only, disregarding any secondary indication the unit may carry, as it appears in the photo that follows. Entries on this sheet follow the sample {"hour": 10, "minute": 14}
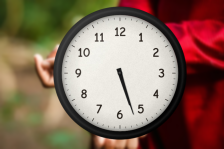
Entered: {"hour": 5, "minute": 27}
